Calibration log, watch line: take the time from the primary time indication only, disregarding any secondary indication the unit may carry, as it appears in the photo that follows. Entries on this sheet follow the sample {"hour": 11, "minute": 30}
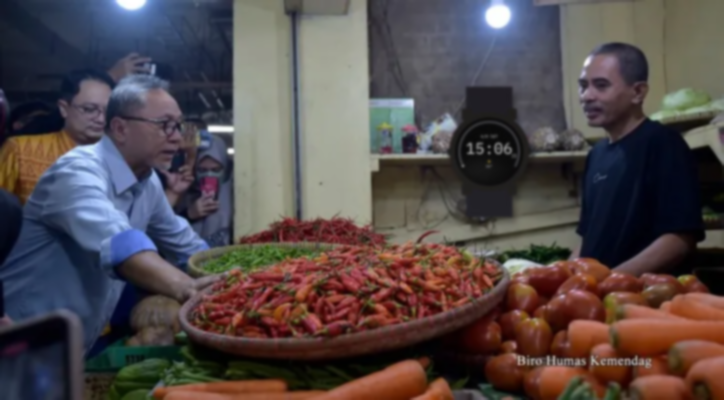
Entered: {"hour": 15, "minute": 6}
